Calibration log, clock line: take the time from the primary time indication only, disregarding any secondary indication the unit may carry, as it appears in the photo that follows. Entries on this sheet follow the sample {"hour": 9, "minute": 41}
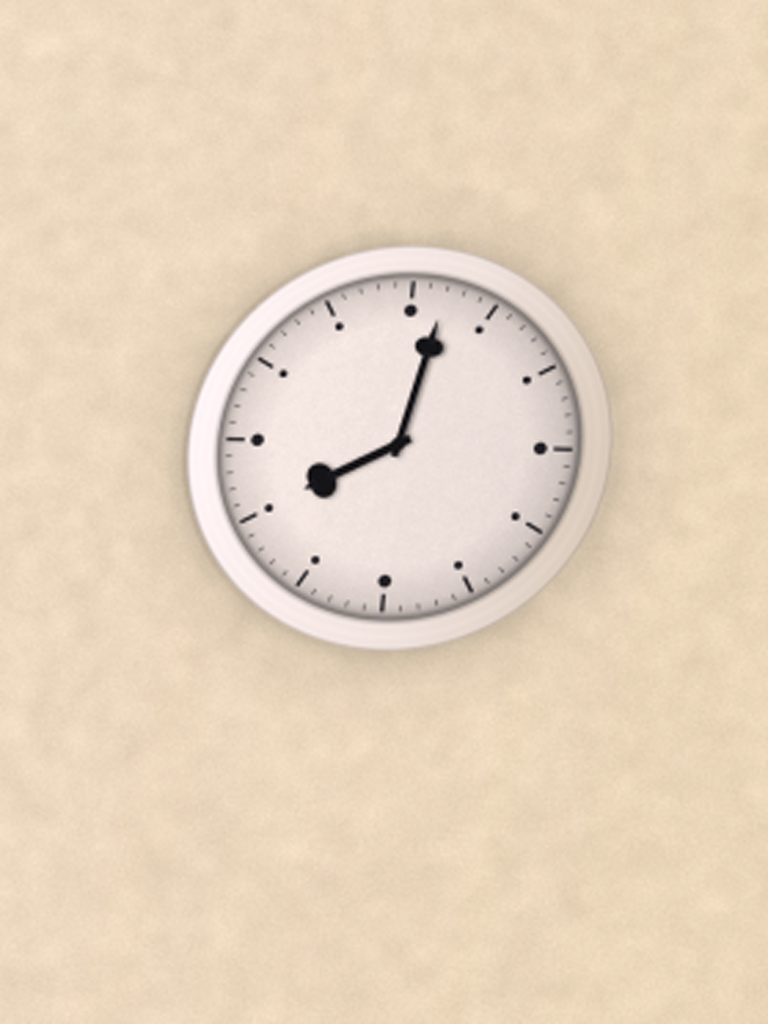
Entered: {"hour": 8, "minute": 2}
